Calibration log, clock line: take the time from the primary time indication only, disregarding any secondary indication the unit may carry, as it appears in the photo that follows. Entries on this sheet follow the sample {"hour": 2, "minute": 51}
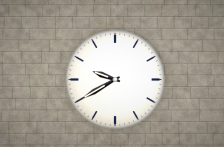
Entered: {"hour": 9, "minute": 40}
